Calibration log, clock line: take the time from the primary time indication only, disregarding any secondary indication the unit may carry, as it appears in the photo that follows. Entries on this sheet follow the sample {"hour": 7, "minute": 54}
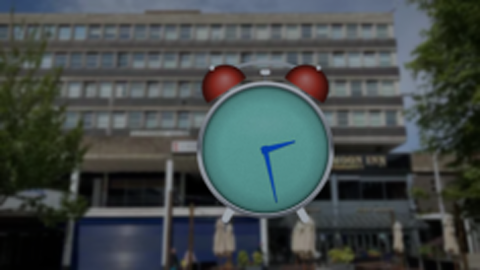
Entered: {"hour": 2, "minute": 28}
